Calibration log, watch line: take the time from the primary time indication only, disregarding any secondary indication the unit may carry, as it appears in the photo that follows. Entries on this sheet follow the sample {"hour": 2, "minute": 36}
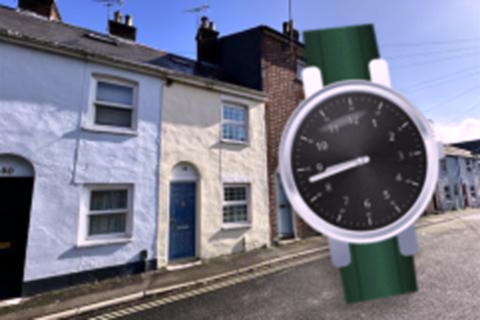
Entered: {"hour": 8, "minute": 43}
